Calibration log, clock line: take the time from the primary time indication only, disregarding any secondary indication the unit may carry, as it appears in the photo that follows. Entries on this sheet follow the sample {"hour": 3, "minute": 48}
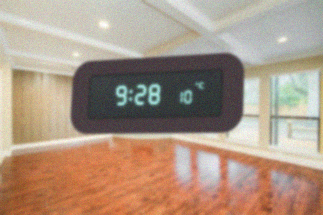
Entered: {"hour": 9, "minute": 28}
